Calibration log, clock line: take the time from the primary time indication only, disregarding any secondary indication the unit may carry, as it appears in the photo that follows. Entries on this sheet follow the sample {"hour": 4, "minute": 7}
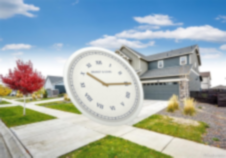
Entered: {"hour": 10, "minute": 15}
